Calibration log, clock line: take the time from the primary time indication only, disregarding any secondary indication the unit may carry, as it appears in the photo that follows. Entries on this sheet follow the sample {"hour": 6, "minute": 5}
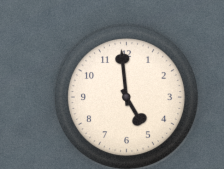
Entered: {"hour": 4, "minute": 59}
